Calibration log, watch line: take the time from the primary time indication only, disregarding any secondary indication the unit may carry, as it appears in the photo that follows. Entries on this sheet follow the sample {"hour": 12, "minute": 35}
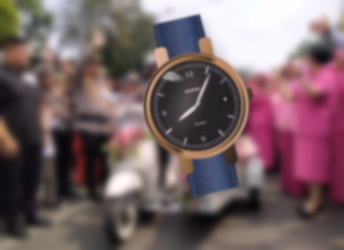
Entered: {"hour": 8, "minute": 6}
